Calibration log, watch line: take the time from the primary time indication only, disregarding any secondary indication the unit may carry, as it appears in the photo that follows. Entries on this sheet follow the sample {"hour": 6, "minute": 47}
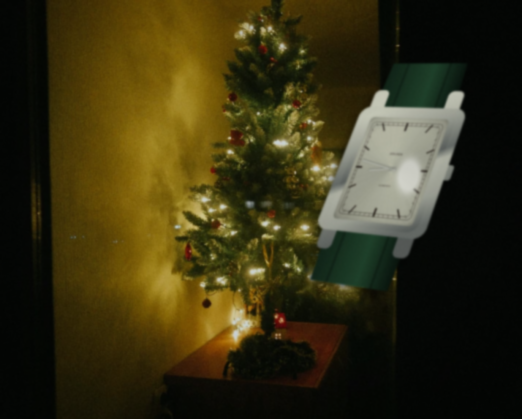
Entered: {"hour": 8, "minute": 47}
